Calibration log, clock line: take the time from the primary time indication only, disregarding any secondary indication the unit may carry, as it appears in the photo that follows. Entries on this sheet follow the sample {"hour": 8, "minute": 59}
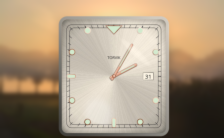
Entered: {"hour": 2, "minute": 5}
